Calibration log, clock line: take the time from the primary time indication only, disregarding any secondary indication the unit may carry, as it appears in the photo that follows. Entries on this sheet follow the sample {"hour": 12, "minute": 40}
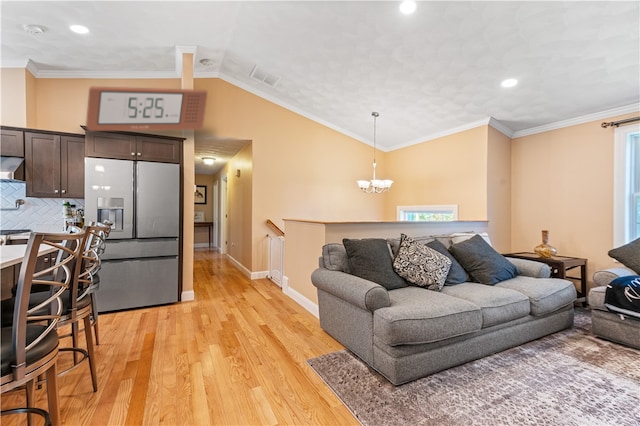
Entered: {"hour": 5, "minute": 25}
